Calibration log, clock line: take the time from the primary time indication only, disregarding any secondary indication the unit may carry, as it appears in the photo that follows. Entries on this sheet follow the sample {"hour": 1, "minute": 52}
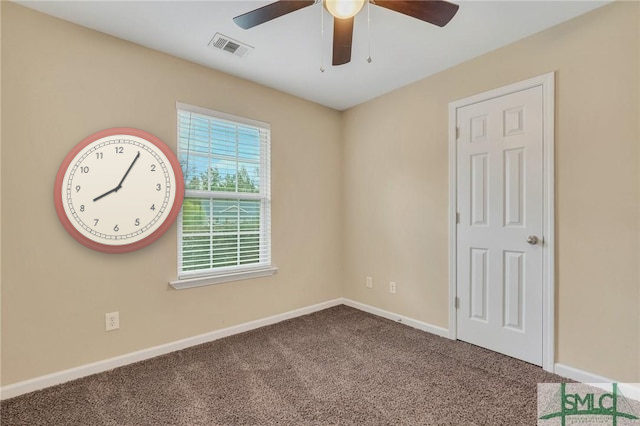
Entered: {"hour": 8, "minute": 5}
